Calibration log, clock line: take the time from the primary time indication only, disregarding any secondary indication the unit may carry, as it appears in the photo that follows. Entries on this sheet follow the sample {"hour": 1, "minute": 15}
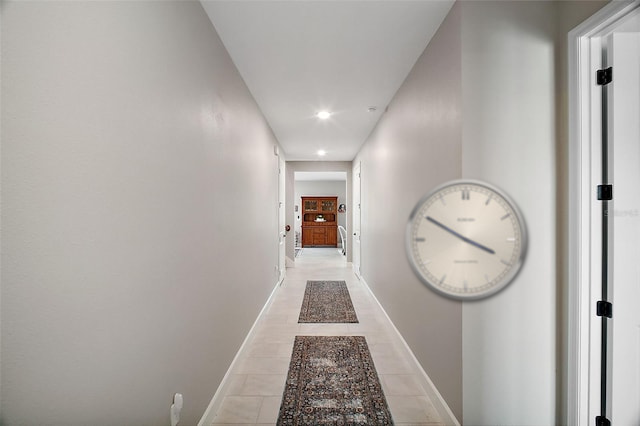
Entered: {"hour": 3, "minute": 50}
